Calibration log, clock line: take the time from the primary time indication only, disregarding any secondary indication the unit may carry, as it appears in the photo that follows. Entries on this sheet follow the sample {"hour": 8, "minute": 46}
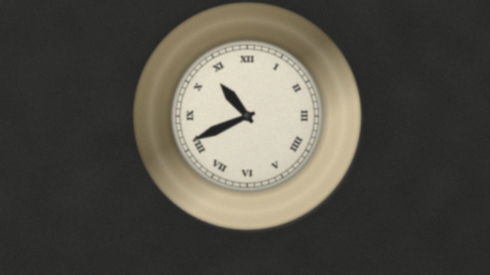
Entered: {"hour": 10, "minute": 41}
